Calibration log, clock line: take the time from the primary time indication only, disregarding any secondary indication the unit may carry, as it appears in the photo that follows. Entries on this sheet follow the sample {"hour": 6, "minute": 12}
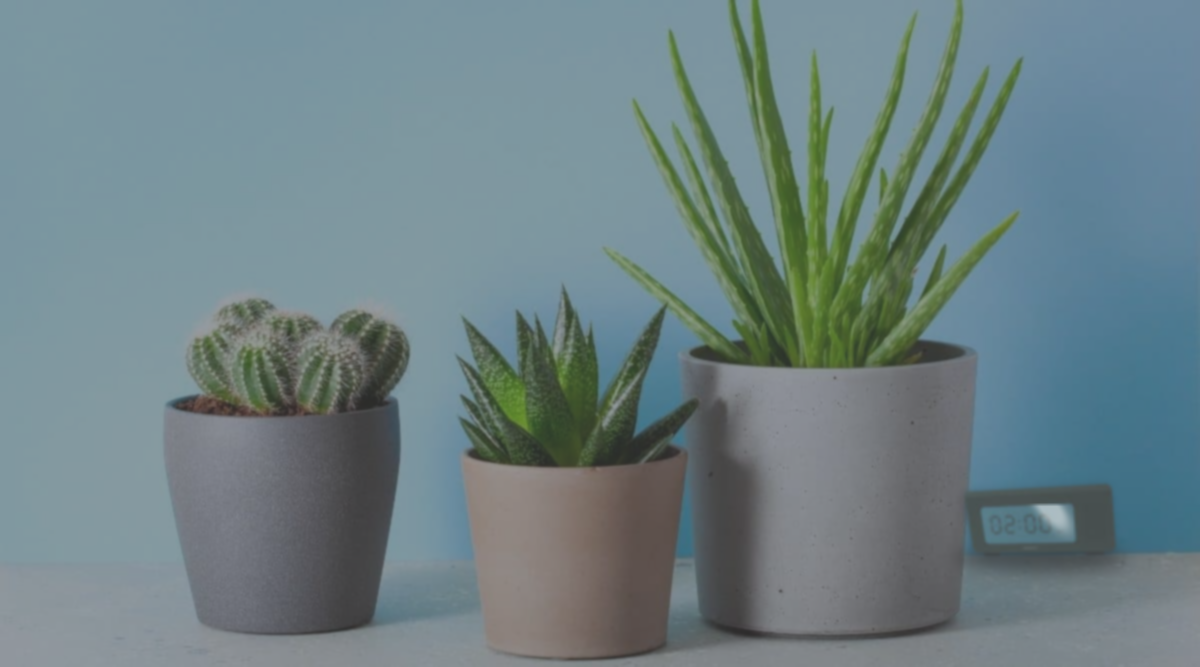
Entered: {"hour": 2, "minute": 0}
